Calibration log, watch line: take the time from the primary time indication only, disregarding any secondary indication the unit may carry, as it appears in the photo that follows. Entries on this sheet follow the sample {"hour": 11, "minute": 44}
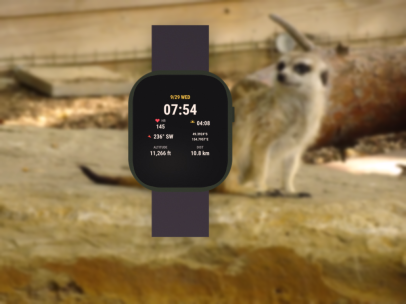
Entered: {"hour": 7, "minute": 54}
